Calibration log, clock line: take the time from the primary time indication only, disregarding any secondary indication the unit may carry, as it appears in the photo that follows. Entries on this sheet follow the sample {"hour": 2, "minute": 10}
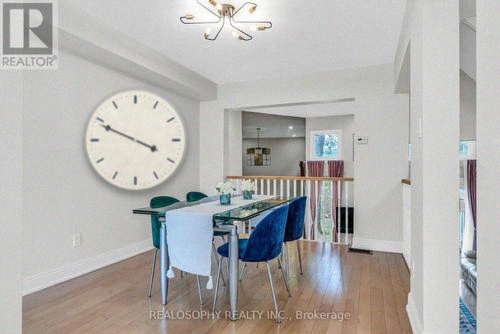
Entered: {"hour": 3, "minute": 49}
